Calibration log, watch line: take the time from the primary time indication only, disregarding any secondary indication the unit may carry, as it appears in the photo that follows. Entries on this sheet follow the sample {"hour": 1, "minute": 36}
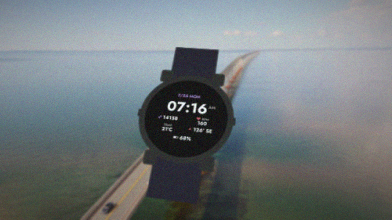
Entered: {"hour": 7, "minute": 16}
